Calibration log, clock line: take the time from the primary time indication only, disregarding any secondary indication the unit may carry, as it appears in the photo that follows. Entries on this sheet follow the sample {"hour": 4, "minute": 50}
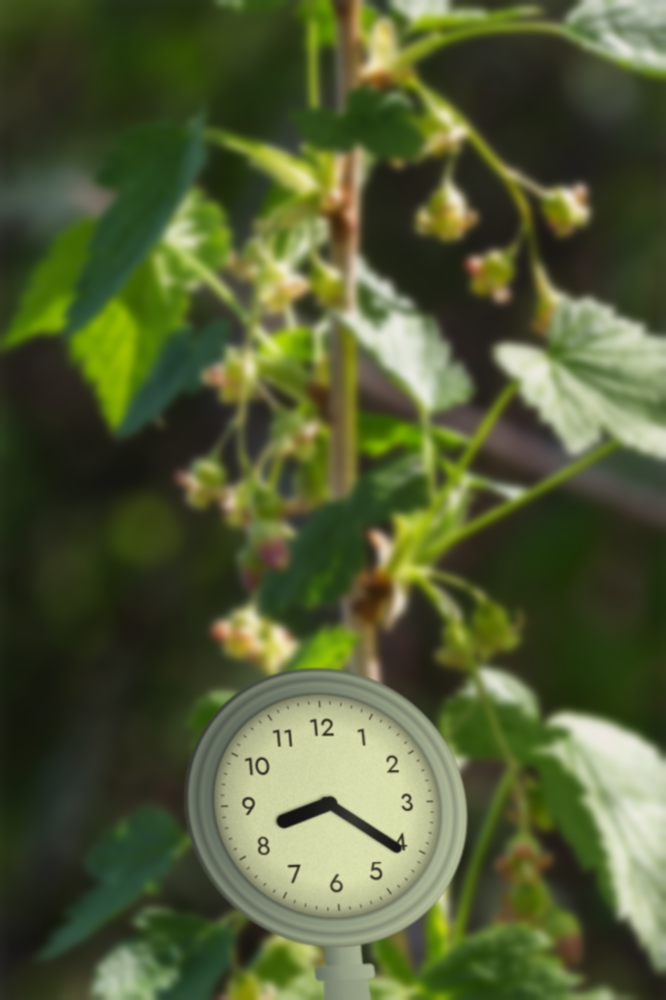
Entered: {"hour": 8, "minute": 21}
